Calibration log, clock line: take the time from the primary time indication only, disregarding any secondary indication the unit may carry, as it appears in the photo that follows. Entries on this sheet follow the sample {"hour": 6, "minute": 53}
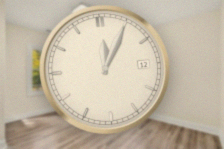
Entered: {"hour": 12, "minute": 5}
